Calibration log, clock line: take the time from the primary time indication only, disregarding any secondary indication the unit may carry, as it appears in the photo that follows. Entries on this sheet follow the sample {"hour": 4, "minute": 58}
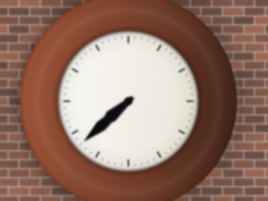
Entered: {"hour": 7, "minute": 38}
